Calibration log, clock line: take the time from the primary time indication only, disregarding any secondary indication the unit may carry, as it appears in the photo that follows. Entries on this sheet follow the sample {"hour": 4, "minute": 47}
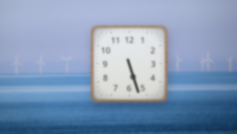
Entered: {"hour": 5, "minute": 27}
